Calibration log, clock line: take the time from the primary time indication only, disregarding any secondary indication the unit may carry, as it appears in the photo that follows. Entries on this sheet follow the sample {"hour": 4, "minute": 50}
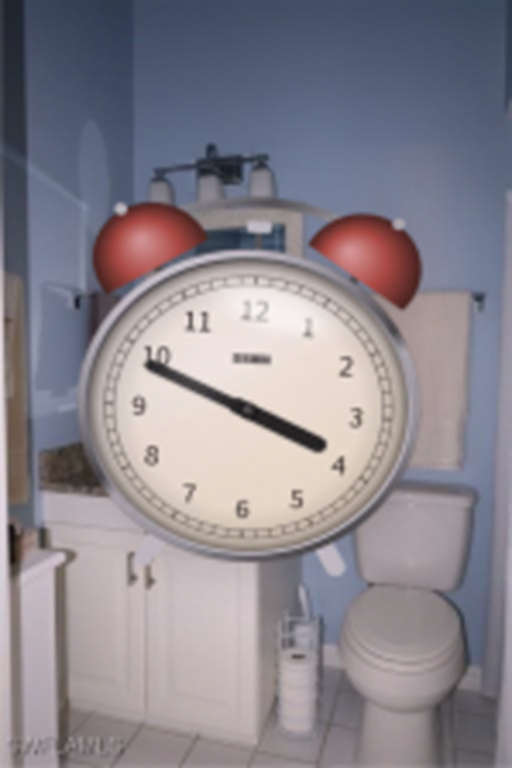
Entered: {"hour": 3, "minute": 49}
